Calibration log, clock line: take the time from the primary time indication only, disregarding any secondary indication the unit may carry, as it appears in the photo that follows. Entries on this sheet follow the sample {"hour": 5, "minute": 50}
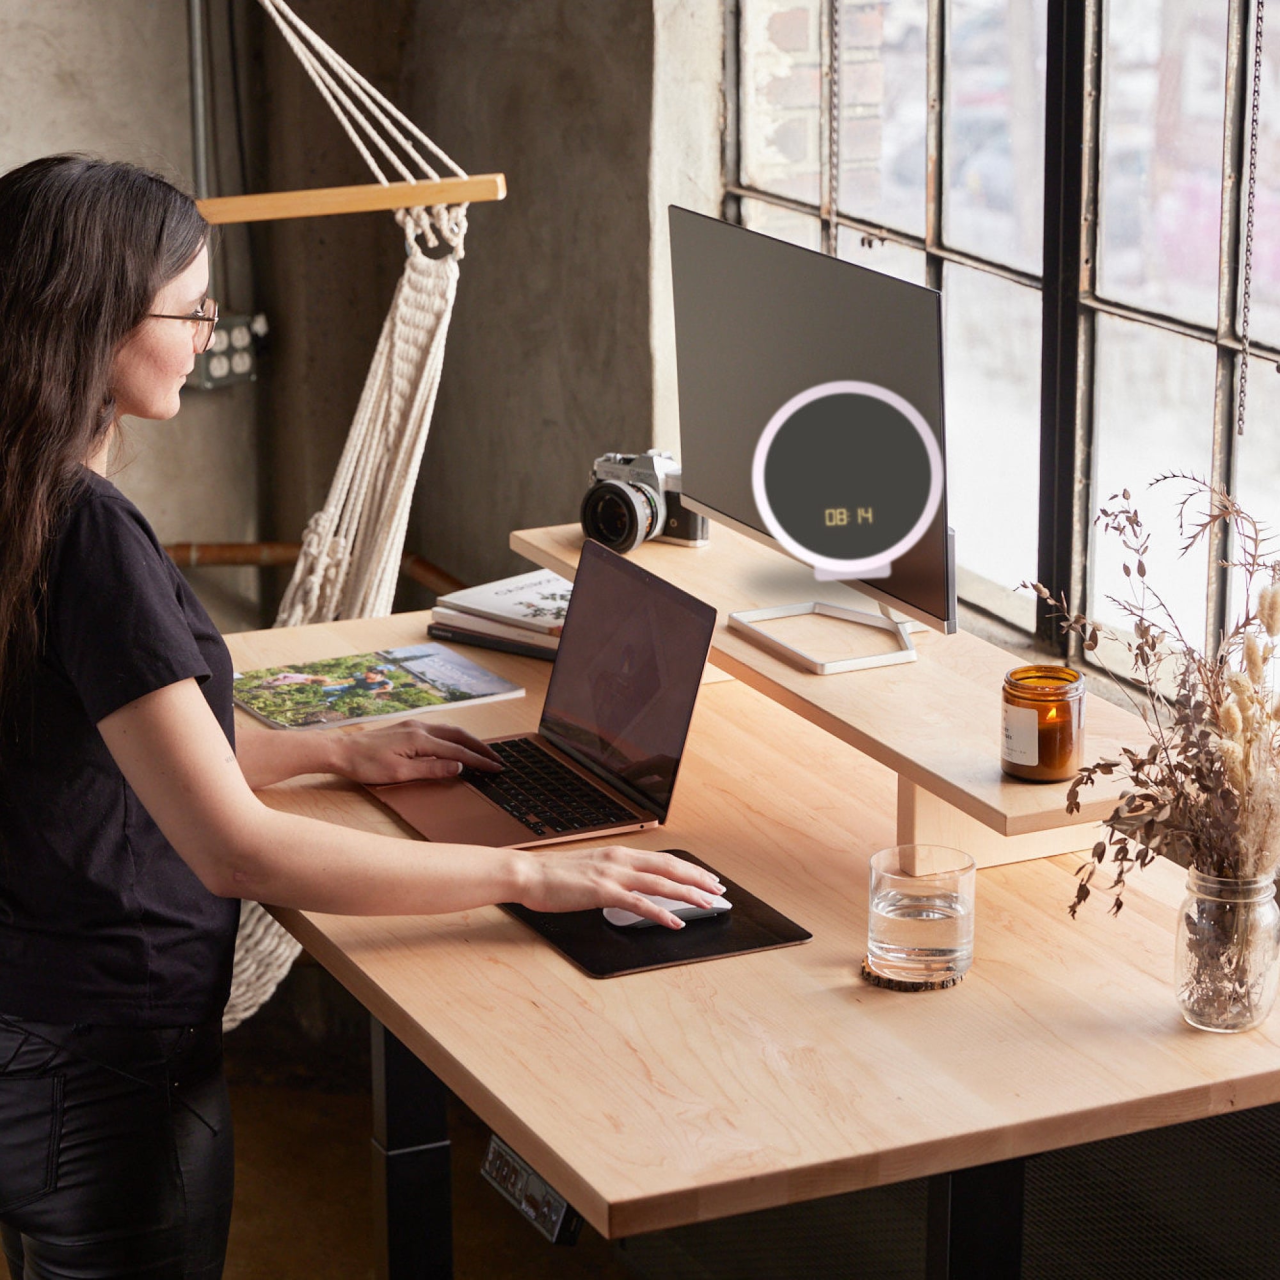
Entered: {"hour": 8, "minute": 14}
